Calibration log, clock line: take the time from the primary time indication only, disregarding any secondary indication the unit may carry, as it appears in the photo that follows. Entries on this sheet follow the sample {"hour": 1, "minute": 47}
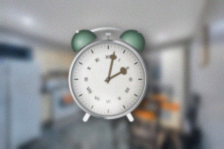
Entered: {"hour": 2, "minute": 2}
